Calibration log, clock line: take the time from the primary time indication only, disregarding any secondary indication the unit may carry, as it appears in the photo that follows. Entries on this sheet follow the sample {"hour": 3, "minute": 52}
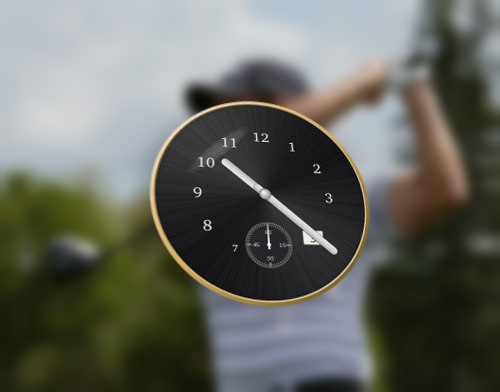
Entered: {"hour": 10, "minute": 22}
